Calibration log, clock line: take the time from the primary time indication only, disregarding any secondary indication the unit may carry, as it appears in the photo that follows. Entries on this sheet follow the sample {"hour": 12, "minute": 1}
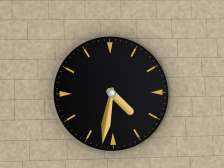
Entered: {"hour": 4, "minute": 32}
